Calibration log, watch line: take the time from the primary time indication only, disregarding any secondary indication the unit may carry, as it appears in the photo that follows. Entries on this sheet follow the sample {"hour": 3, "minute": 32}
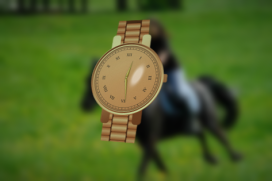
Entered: {"hour": 12, "minute": 29}
